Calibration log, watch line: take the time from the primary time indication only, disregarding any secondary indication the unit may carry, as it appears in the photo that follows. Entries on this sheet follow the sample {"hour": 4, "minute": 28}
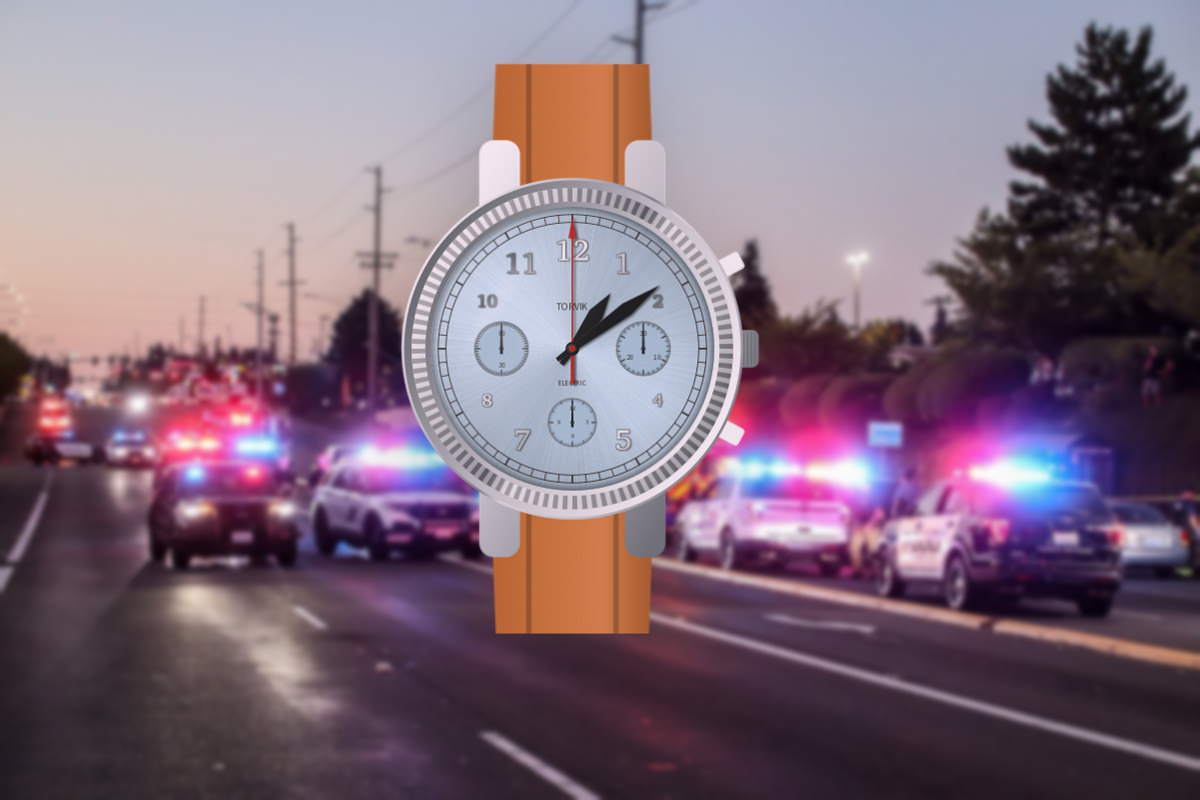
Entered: {"hour": 1, "minute": 9}
